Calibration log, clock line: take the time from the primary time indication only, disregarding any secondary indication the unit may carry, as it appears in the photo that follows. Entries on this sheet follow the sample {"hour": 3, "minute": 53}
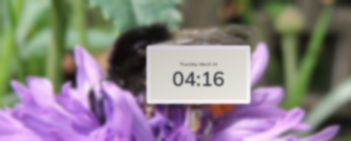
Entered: {"hour": 4, "minute": 16}
